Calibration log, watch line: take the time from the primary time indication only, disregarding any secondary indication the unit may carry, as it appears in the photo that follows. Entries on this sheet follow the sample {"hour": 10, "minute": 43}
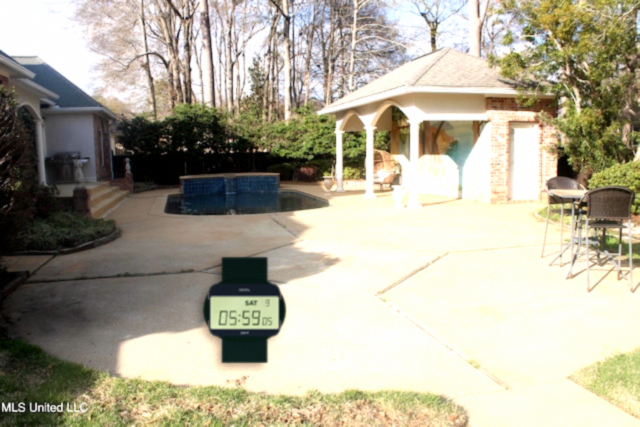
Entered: {"hour": 5, "minute": 59}
